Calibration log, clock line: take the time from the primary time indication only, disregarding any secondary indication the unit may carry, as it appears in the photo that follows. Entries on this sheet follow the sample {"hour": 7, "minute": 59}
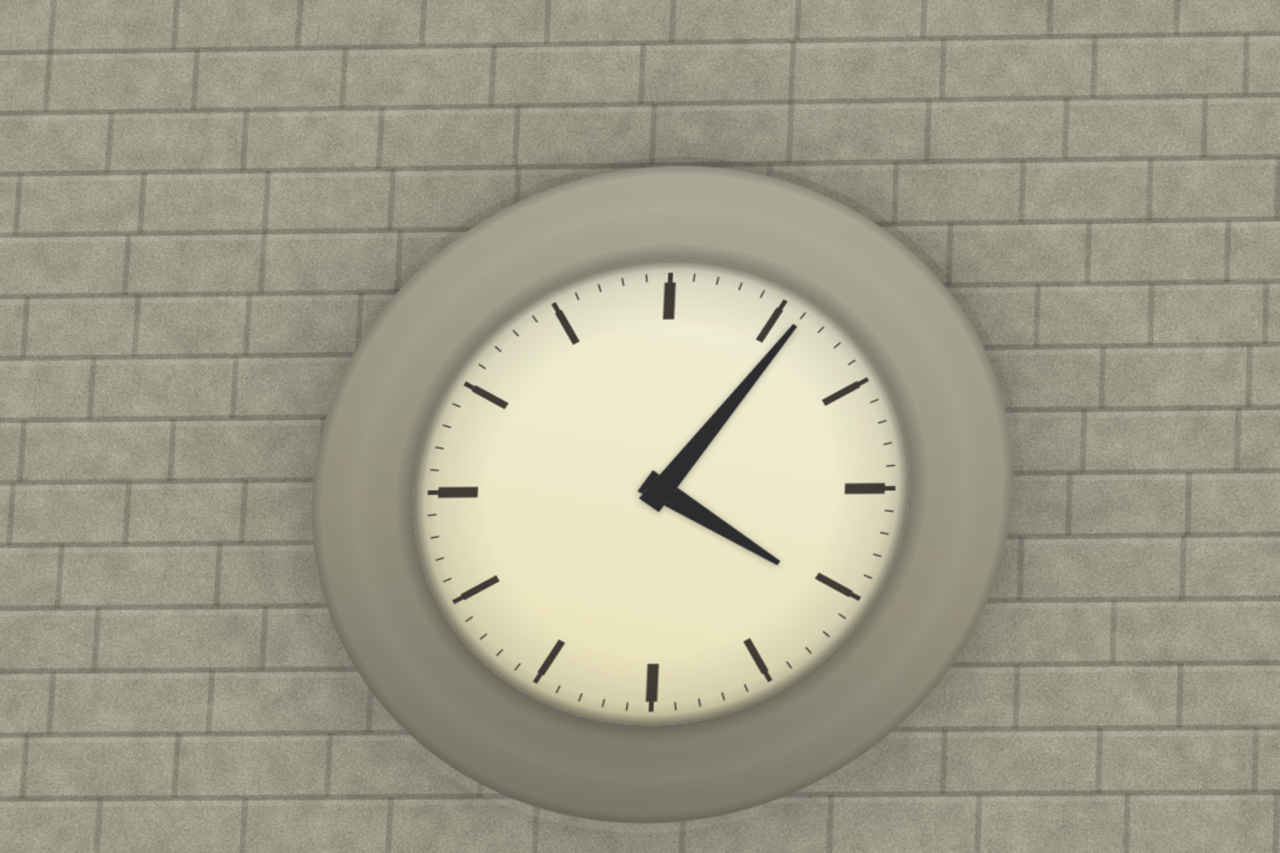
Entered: {"hour": 4, "minute": 6}
